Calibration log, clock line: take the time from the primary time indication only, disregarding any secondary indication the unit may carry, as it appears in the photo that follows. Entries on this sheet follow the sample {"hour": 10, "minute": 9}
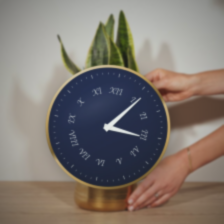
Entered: {"hour": 3, "minute": 6}
